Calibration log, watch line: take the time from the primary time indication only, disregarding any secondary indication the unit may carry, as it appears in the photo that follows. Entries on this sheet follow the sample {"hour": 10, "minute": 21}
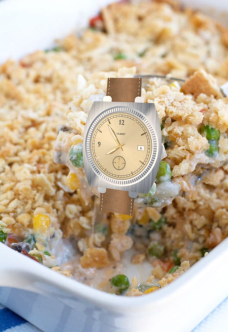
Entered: {"hour": 7, "minute": 54}
